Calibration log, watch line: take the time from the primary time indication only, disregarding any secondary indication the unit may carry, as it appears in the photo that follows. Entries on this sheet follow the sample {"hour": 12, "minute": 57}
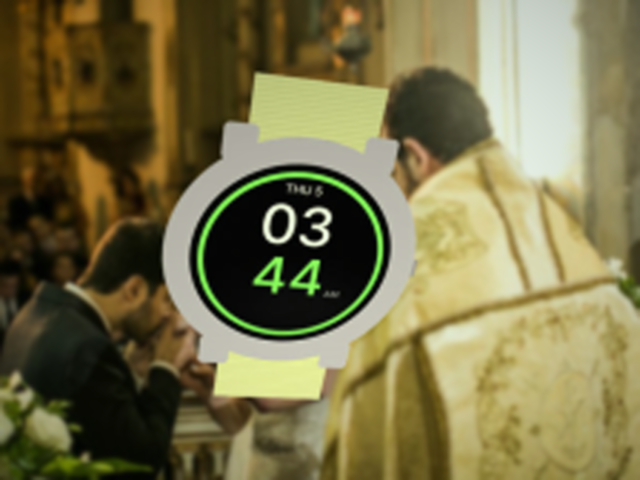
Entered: {"hour": 3, "minute": 44}
